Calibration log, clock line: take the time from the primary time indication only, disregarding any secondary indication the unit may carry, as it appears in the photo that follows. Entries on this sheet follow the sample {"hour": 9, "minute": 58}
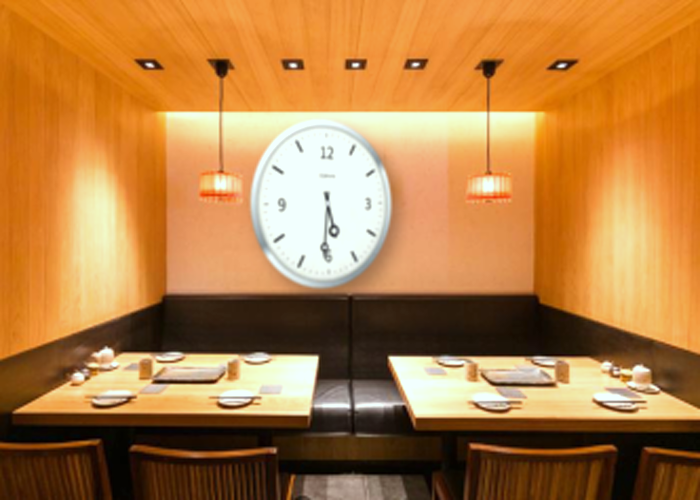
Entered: {"hour": 5, "minute": 31}
